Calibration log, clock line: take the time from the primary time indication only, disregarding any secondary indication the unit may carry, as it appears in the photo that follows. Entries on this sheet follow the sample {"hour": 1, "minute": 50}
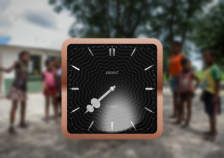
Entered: {"hour": 7, "minute": 38}
